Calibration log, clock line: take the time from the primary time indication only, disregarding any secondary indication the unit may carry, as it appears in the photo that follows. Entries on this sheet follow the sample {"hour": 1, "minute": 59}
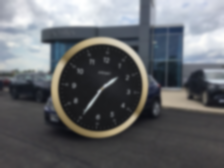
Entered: {"hour": 1, "minute": 35}
